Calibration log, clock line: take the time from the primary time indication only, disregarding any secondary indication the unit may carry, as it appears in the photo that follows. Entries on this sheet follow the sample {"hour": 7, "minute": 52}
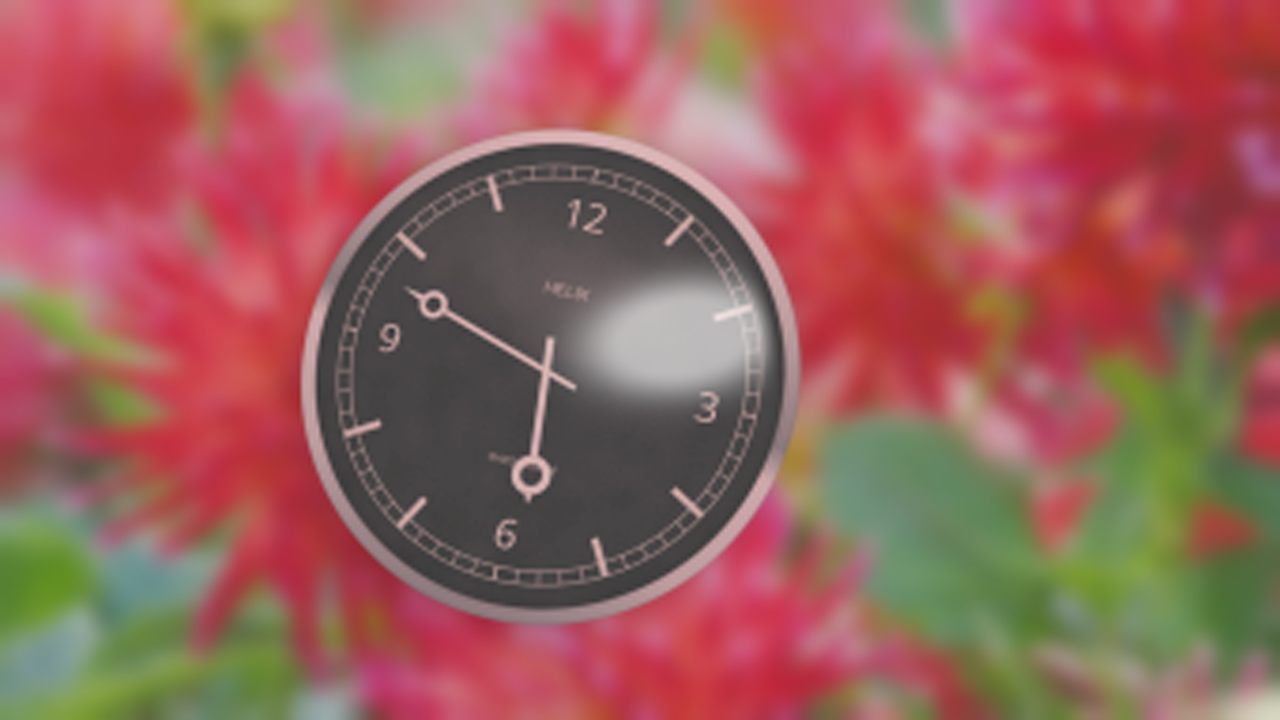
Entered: {"hour": 5, "minute": 48}
